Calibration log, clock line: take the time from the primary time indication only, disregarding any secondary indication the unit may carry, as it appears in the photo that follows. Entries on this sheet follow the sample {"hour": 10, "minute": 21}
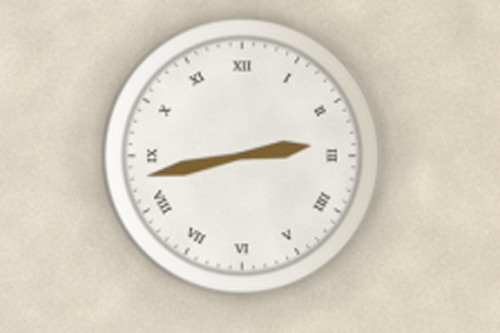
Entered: {"hour": 2, "minute": 43}
